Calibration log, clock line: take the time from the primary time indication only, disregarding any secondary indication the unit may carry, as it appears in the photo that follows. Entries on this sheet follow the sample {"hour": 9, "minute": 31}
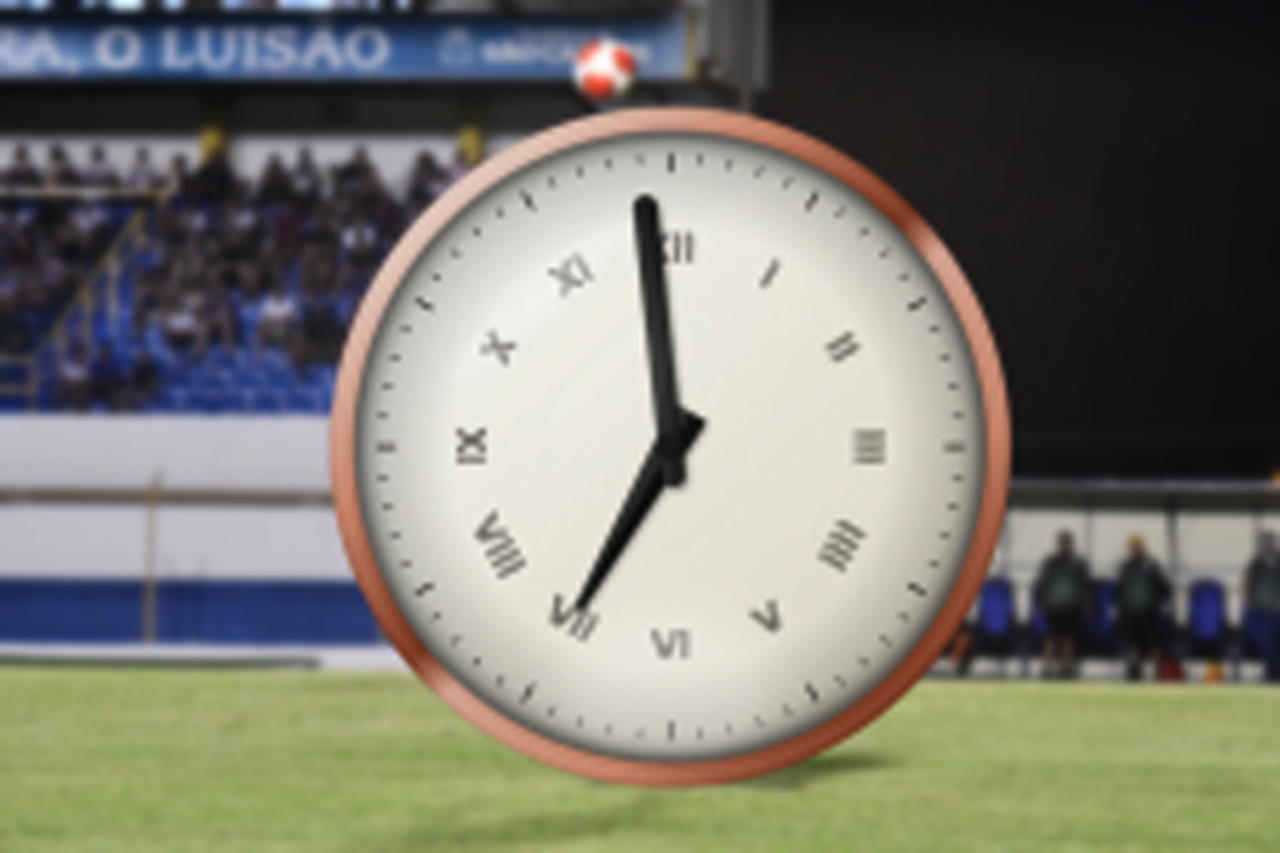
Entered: {"hour": 6, "minute": 59}
